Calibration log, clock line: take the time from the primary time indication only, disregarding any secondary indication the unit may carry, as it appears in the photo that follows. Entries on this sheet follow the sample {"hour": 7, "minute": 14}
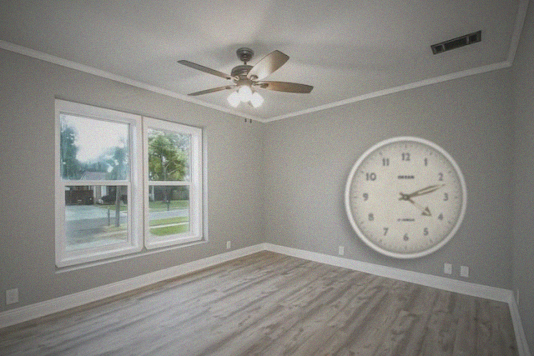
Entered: {"hour": 4, "minute": 12}
